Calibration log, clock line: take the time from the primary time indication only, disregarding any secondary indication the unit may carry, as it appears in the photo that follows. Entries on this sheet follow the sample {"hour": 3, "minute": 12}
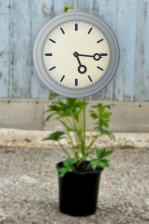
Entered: {"hour": 5, "minute": 16}
